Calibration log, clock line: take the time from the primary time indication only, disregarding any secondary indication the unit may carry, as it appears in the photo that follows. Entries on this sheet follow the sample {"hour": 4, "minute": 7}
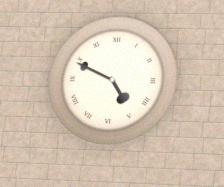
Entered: {"hour": 4, "minute": 49}
